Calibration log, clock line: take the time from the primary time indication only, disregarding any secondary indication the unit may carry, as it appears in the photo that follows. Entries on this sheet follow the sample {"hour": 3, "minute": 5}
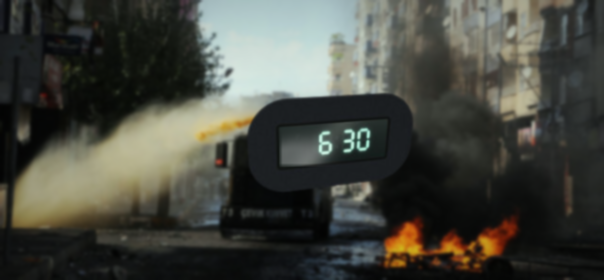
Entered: {"hour": 6, "minute": 30}
